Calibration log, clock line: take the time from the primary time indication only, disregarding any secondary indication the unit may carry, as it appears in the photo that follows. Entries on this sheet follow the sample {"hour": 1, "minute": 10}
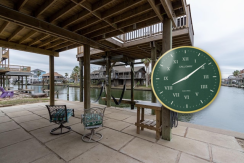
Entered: {"hour": 8, "minute": 9}
